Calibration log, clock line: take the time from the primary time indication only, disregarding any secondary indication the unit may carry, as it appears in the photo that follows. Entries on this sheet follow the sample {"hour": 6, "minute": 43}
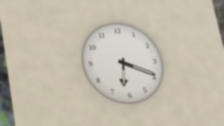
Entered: {"hour": 6, "minute": 19}
